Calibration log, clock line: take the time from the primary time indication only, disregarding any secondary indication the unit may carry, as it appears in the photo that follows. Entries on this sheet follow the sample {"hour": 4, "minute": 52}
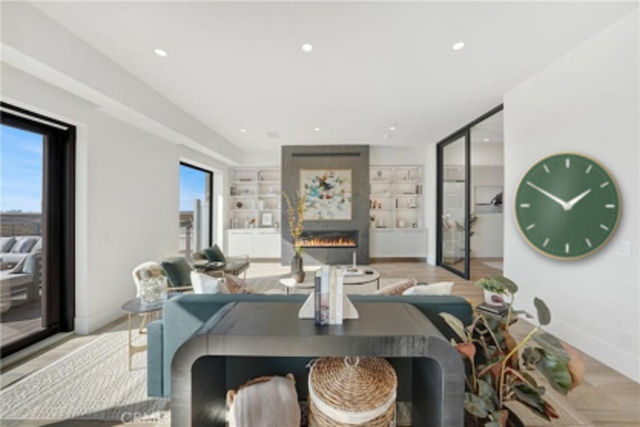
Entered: {"hour": 1, "minute": 50}
